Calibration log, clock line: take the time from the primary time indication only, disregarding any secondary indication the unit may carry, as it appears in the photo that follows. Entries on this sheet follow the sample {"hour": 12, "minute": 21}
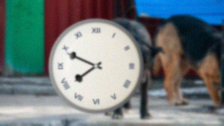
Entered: {"hour": 7, "minute": 49}
